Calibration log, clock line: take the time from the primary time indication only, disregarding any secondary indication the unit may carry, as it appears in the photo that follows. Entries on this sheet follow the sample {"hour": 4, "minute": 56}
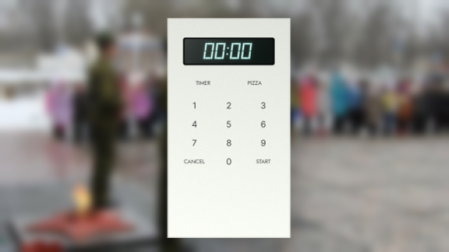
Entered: {"hour": 0, "minute": 0}
